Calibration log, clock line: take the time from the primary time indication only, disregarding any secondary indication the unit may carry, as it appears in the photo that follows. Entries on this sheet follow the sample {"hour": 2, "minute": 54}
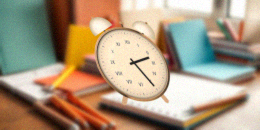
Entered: {"hour": 2, "minute": 25}
